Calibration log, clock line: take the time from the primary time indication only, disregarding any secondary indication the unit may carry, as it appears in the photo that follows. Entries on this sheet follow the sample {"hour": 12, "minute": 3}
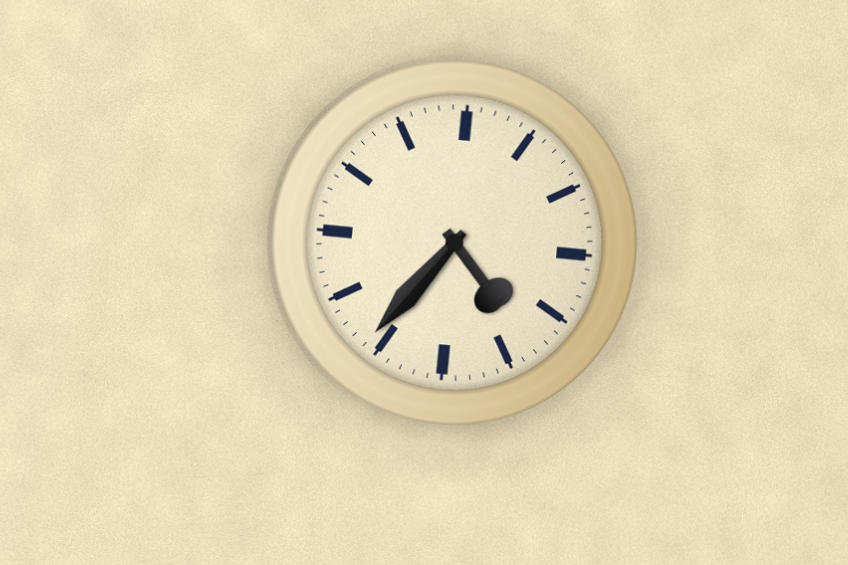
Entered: {"hour": 4, "minute": 36}
